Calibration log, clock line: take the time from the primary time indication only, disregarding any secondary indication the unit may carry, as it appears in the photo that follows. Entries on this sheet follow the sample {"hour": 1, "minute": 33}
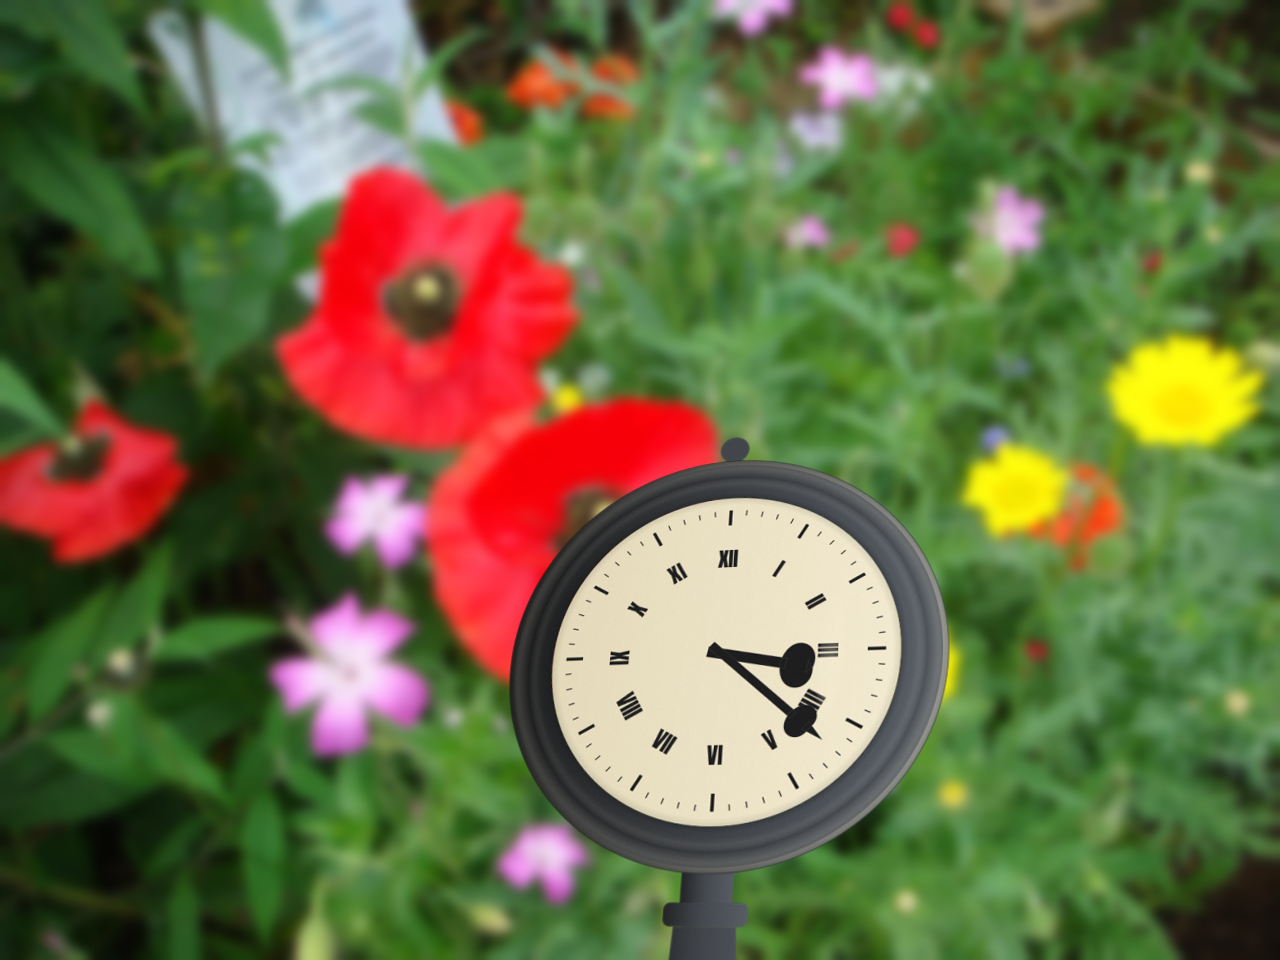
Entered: {"hour": 3, "minute": 22}
